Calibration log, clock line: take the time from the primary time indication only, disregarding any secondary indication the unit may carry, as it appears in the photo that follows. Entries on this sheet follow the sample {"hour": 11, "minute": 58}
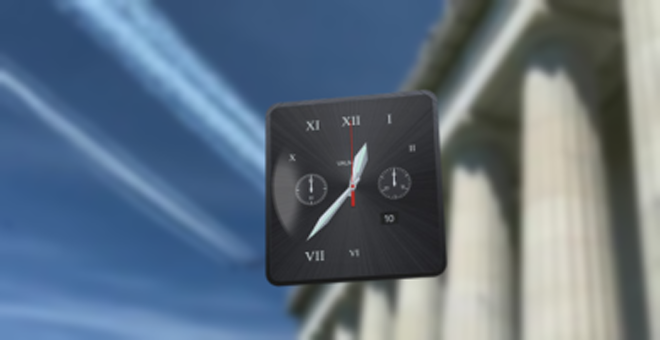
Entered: {"hour": 12, "minute": 37}
